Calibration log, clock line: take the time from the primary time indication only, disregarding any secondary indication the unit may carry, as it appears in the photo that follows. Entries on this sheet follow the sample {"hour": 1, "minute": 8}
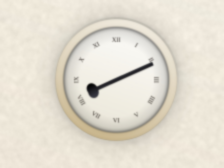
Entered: {"hour": 8, "minute": 11}
